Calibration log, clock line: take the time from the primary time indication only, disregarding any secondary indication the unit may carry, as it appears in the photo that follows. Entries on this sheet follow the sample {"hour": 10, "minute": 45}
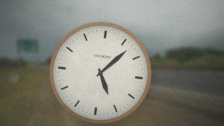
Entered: {"hour": 5, "minute": 7}
